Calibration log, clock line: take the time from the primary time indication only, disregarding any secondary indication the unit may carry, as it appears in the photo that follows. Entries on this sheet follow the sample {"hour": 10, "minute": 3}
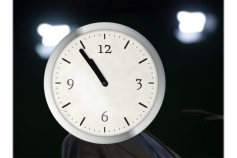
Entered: {"hour": 10, "minute": 54}
